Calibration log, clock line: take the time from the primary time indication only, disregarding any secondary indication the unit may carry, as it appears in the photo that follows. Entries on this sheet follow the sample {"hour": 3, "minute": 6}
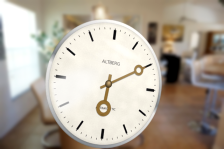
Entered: {"hour": 6, "minute": 10}
